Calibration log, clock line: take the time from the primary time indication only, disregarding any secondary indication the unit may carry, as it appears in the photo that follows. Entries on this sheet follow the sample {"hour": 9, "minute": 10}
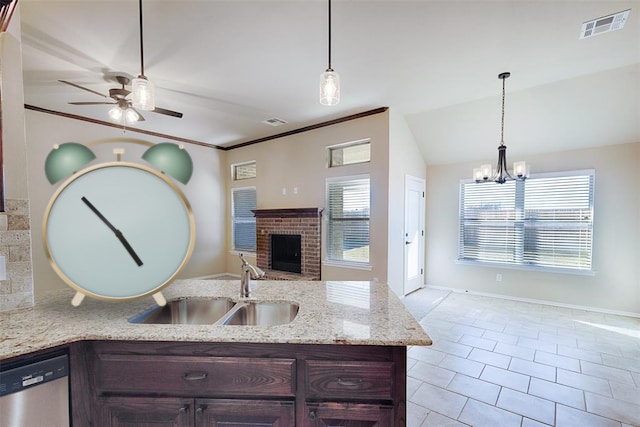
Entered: {"hour": 4, "minute": 53}
